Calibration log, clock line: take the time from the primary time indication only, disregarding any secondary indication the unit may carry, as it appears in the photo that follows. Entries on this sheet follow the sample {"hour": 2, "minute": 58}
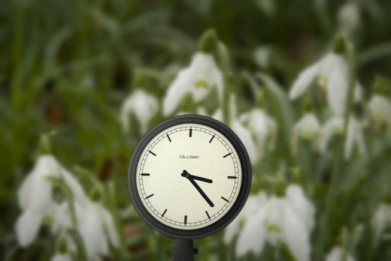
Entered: {"hour": 3, "minute": 23}
